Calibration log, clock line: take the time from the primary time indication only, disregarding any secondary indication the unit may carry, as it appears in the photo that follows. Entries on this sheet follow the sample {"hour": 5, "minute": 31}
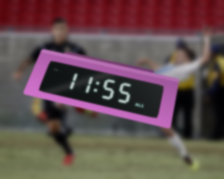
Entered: {"hour": 11, "minute": 55}
